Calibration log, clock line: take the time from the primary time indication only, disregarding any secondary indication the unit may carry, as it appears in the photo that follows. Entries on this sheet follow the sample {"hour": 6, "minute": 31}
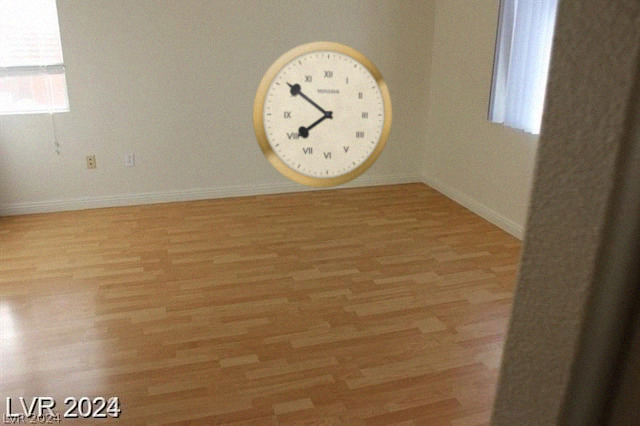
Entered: {"hour": 7, "minute": 51}
